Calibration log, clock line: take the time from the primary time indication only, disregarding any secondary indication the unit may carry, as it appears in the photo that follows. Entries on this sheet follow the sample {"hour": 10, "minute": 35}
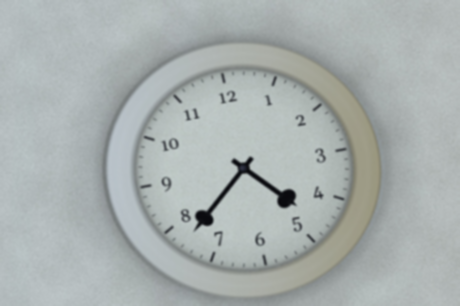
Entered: {"hour": 4, "minute": 38}
